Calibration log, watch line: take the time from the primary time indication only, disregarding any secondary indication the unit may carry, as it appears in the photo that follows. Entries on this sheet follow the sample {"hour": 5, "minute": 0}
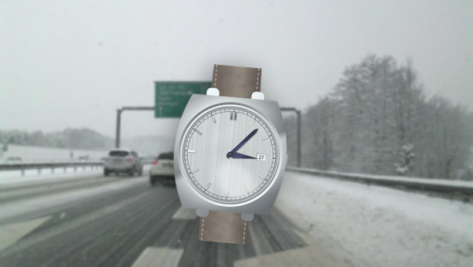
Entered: {"hour": 3, "minute": 7}
